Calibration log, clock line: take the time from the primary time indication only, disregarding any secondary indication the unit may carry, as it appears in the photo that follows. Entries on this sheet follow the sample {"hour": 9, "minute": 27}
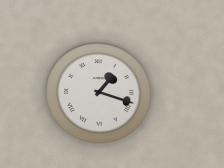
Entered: {"hour": 1, "minute": 18}
